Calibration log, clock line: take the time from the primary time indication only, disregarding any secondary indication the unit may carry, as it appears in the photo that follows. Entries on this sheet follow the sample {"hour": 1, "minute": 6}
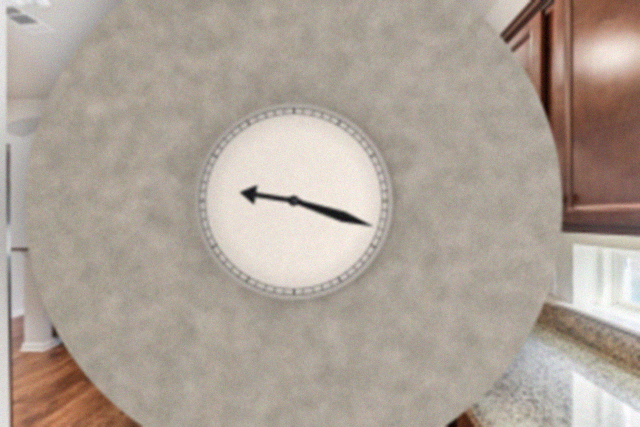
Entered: {"hour": 9, "minute": 18}
